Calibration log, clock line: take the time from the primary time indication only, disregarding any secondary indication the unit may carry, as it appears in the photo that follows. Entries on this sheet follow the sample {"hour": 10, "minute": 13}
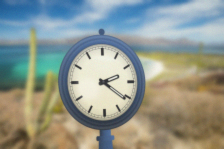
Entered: {"hour": 2, "minute": 21}
